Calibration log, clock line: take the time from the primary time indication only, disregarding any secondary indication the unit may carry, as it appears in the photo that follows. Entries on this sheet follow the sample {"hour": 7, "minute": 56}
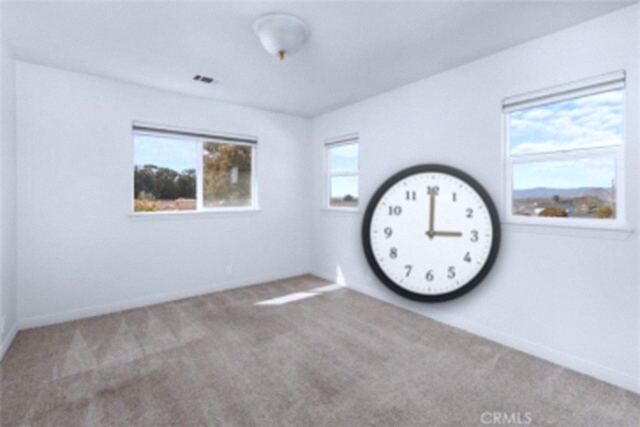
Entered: {"hour": 3, "minute": 0}
